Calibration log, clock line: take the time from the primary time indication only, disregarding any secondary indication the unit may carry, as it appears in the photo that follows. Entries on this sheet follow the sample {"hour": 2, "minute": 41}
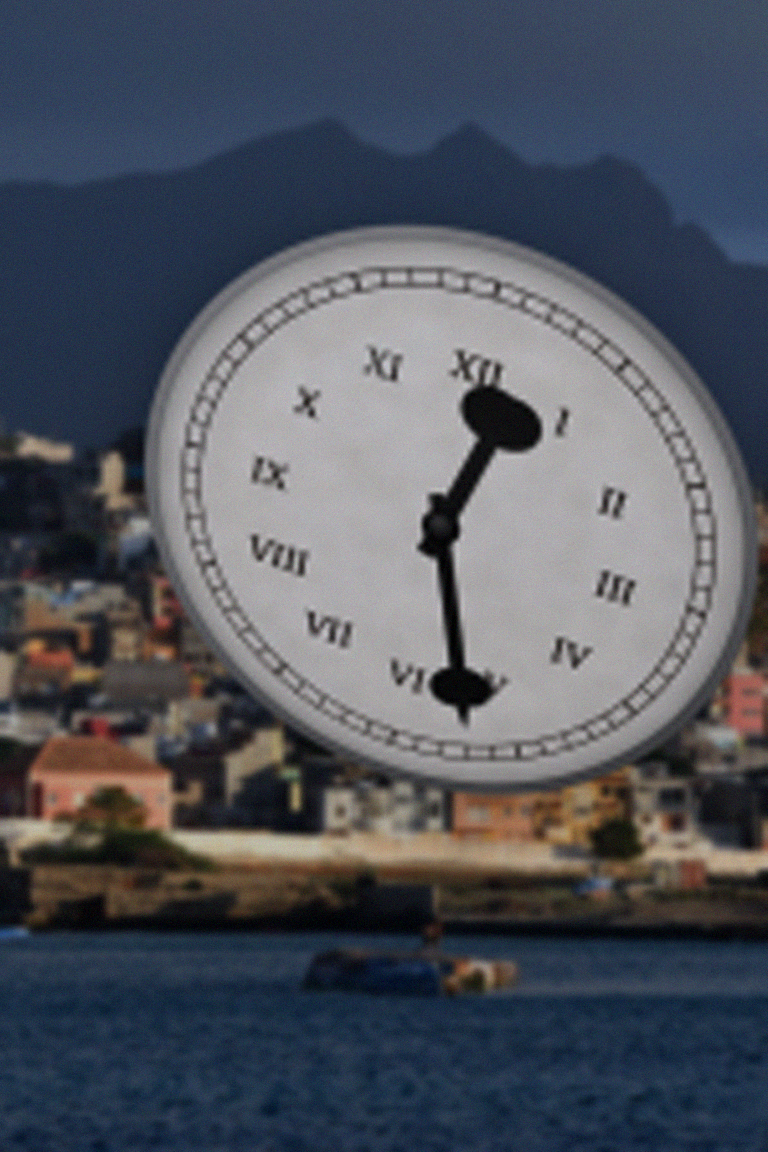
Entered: {"hour": 12, "minute": 27}
